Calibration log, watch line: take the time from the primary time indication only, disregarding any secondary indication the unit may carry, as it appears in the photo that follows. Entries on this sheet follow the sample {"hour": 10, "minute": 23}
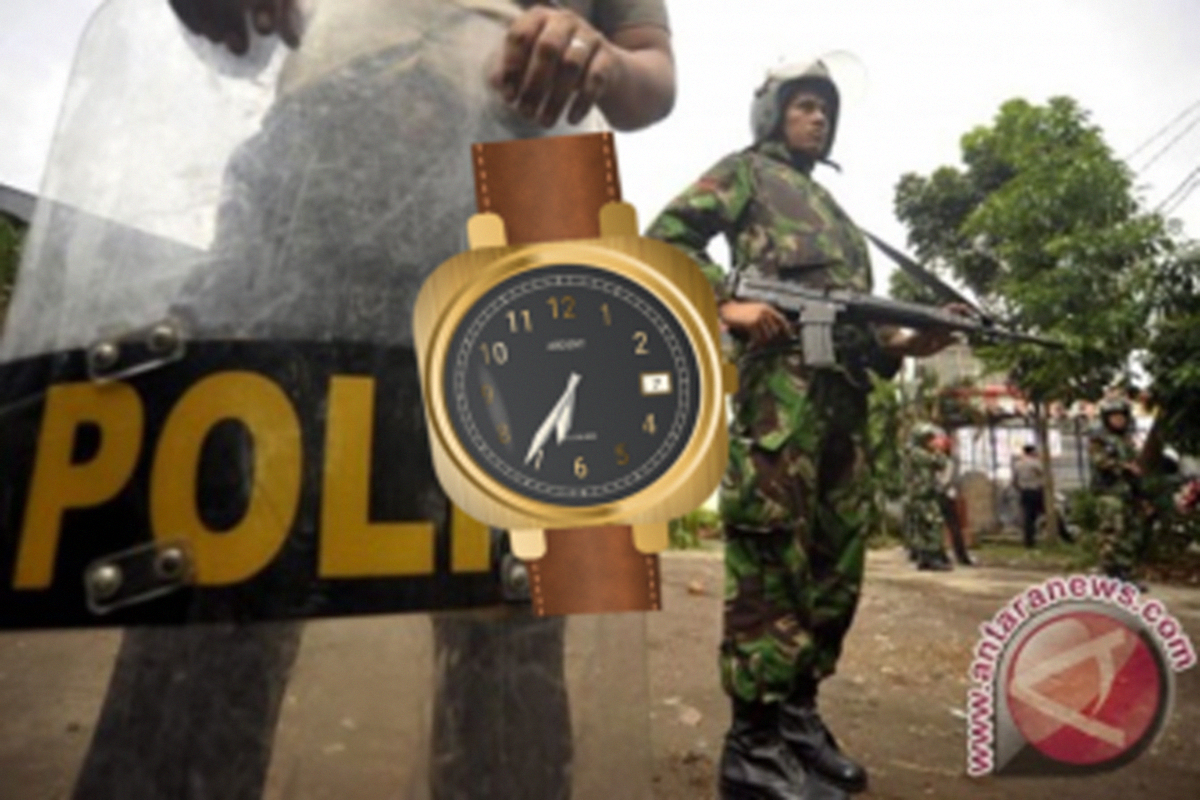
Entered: {"hour": 6, "minute": 36}
